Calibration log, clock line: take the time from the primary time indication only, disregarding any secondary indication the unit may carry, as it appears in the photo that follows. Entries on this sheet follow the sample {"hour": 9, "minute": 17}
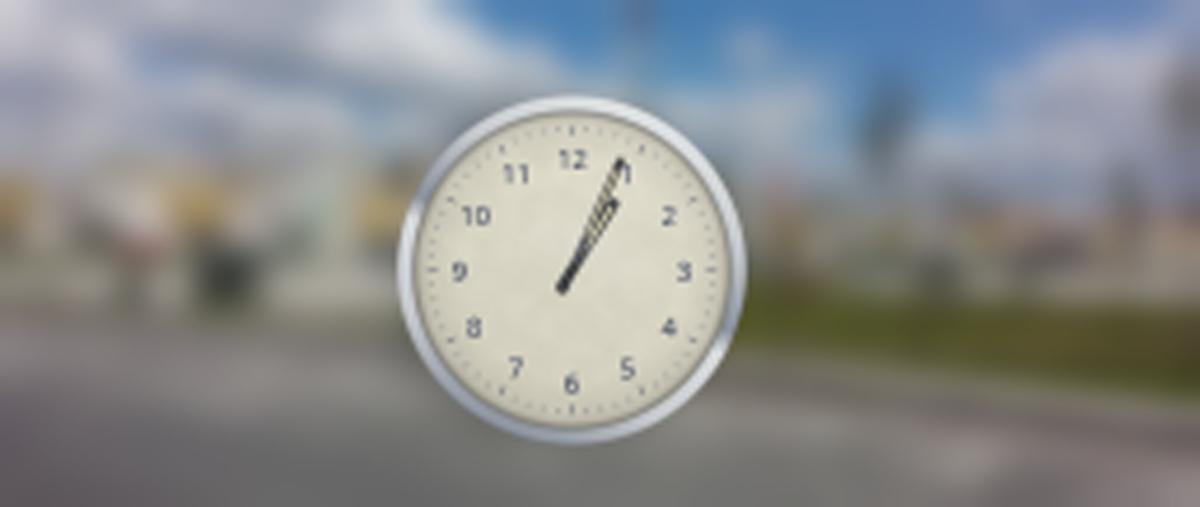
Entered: {"hour": 1, "minute": 4}
